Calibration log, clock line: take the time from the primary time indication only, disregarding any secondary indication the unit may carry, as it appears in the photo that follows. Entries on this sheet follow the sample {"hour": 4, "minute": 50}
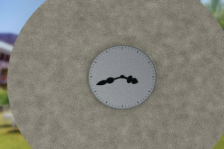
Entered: {"hour": 3, "minute": 42}
